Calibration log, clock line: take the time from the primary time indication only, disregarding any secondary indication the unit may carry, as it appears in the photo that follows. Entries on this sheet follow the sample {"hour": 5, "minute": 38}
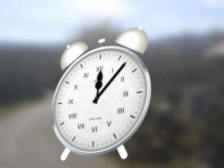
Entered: {"hour": 12, "minute": 7}
